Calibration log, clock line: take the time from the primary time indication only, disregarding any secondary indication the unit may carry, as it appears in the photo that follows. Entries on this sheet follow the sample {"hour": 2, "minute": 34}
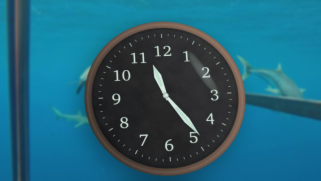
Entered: {"hour": 11, "minute": 24}
